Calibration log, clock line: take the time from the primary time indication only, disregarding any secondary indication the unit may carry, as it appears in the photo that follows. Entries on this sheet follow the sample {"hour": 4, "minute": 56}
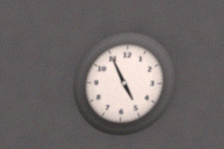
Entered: {"hour": 4, "minute": 55}
